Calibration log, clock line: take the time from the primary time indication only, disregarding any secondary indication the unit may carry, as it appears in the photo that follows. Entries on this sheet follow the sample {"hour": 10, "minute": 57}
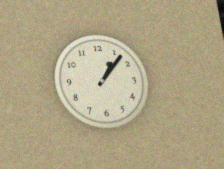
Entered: {"hour": 1, "minute": 7}
